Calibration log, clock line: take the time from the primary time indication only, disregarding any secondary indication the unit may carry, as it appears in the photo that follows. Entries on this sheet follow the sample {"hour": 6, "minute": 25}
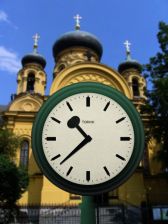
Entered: {"hour": 10, "minute": 38}
